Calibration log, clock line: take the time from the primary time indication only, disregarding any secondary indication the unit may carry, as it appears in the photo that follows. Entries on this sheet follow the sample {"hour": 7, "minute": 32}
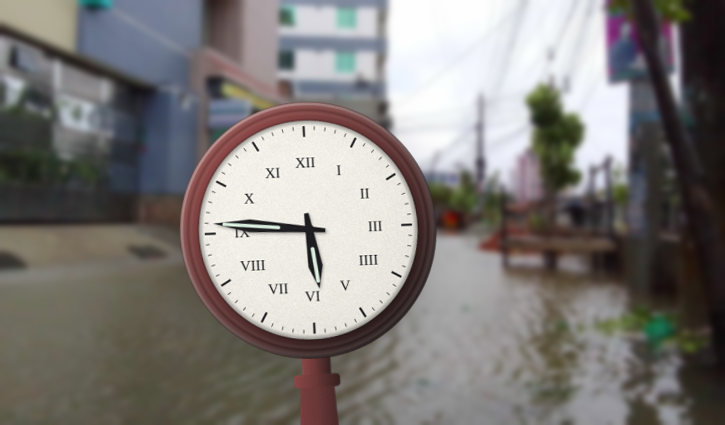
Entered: {"hour": 5, "minute": 46}
